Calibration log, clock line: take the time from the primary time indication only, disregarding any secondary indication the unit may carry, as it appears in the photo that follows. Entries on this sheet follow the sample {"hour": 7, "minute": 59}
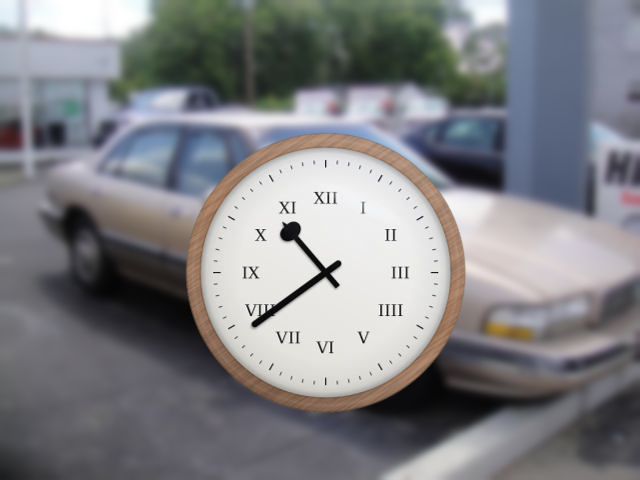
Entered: {"hour": 10, "minute": 39}
